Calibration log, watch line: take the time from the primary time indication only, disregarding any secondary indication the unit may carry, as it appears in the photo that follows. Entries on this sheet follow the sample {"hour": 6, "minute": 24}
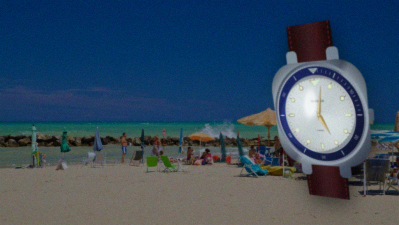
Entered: {"hour": 5, "minute": 2}
